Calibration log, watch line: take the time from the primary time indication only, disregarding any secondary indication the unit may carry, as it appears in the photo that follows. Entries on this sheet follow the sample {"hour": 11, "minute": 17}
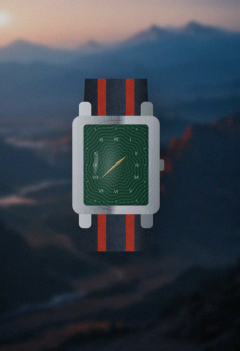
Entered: {"hour": 1, "minute": 38}
